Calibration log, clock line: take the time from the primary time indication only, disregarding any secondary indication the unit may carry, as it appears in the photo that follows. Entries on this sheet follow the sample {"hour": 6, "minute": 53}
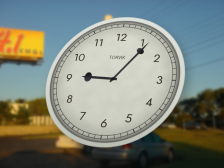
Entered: {"hour": 9, "minute": 6}
